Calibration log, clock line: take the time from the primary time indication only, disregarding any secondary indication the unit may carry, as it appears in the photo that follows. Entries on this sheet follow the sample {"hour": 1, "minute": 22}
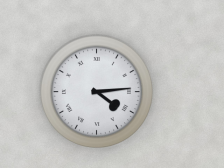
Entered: {"hour": 4, "minute": 14}
